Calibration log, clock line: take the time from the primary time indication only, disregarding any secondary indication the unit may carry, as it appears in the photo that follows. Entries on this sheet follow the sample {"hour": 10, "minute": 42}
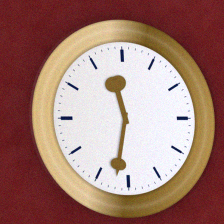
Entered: {"hour": 11, "minute": 32}
